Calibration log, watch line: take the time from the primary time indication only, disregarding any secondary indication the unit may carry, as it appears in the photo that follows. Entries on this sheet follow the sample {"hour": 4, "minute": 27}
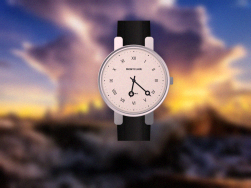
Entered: {"hour": 6, "minute": 22}
